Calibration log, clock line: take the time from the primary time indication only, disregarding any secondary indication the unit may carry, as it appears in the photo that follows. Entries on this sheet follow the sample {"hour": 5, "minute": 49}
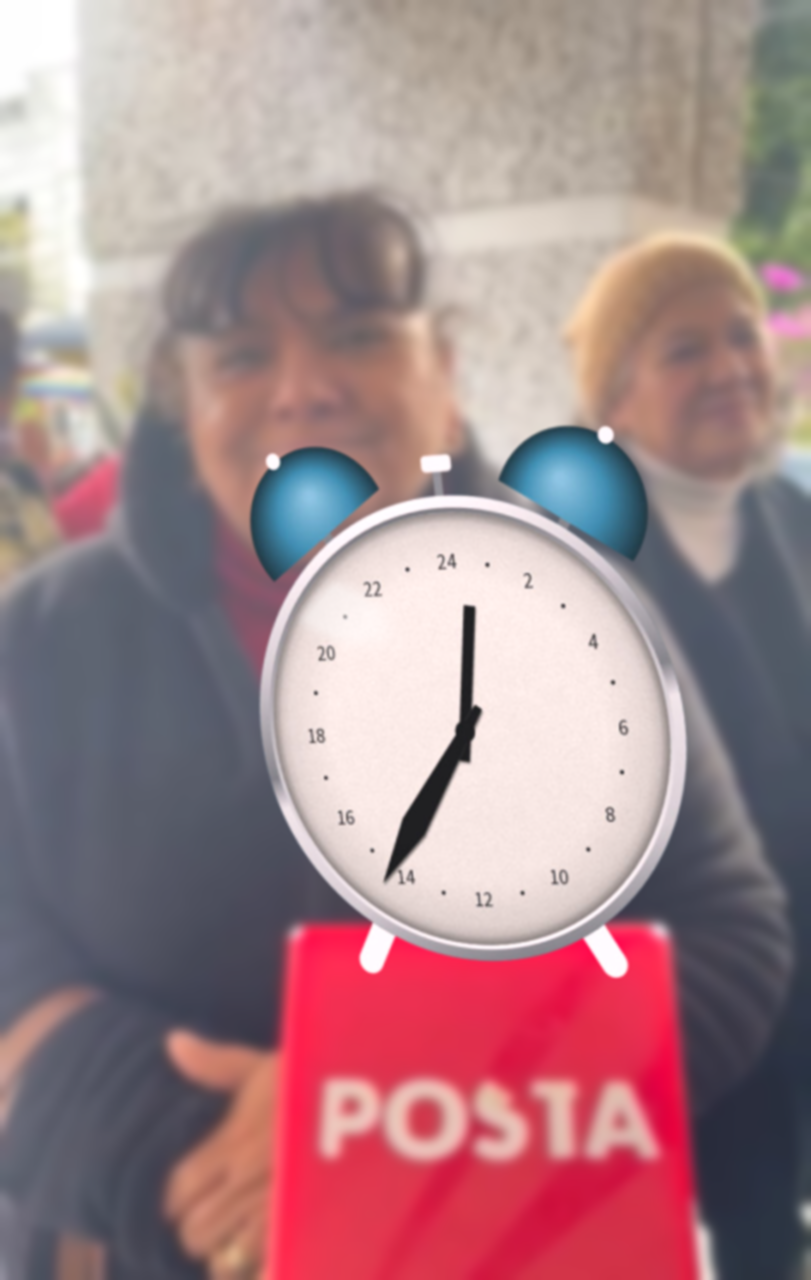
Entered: {"hour": 0, "minute": 36}
